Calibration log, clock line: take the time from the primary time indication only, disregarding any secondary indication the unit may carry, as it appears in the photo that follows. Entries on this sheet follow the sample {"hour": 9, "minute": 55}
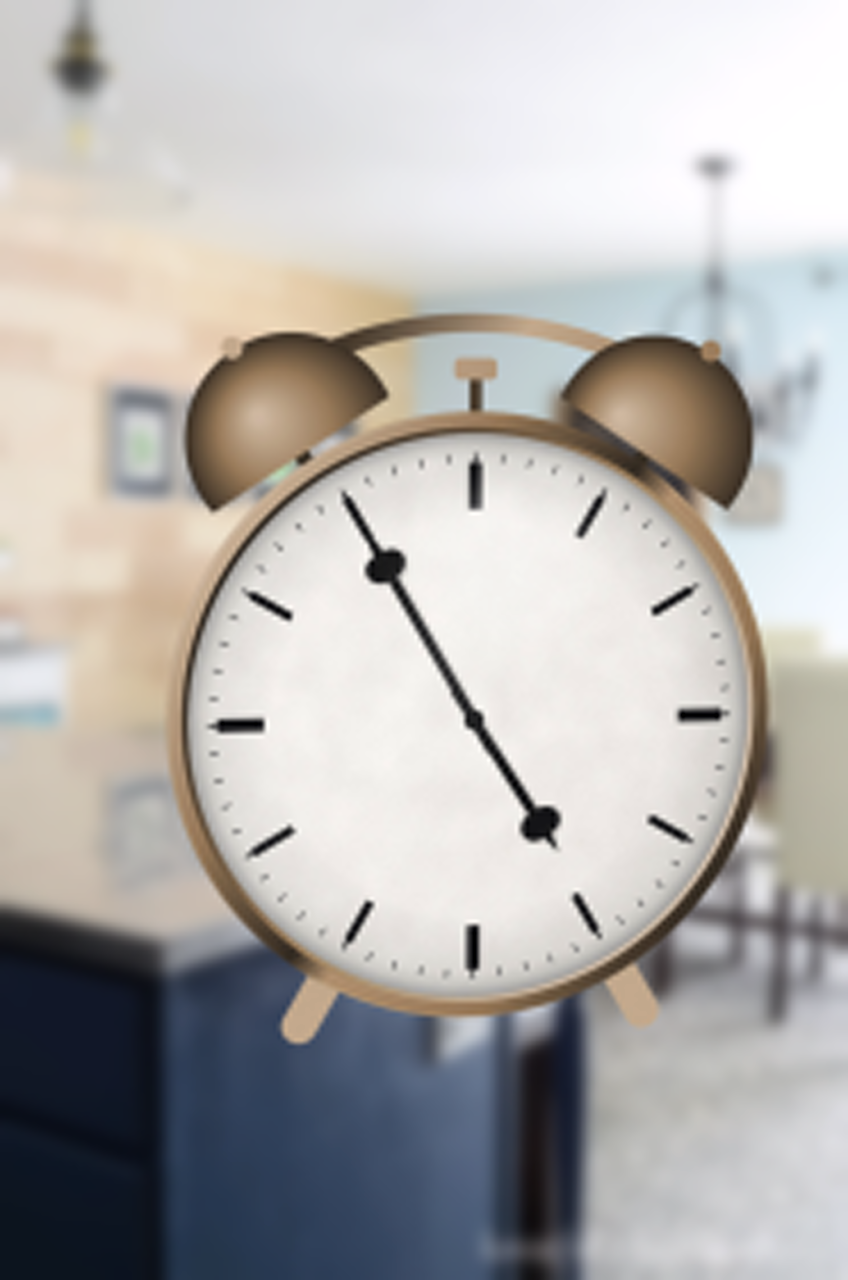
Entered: {"hour": 4, "minute": 55}
